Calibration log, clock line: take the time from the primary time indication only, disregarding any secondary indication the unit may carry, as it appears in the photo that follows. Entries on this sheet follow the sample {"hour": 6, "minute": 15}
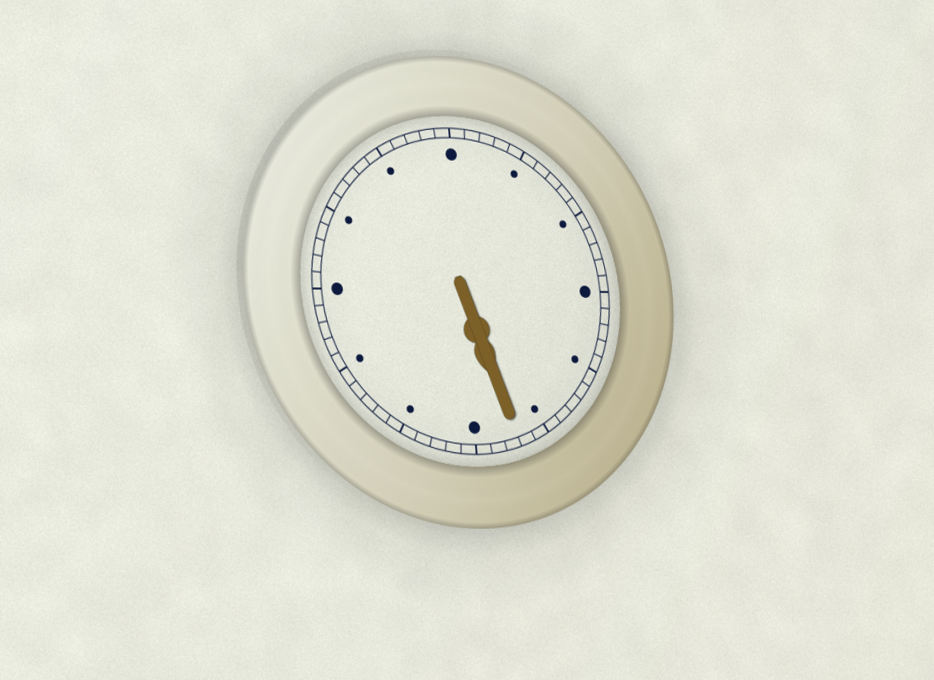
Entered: {"hour": 5, "minute": 27}
